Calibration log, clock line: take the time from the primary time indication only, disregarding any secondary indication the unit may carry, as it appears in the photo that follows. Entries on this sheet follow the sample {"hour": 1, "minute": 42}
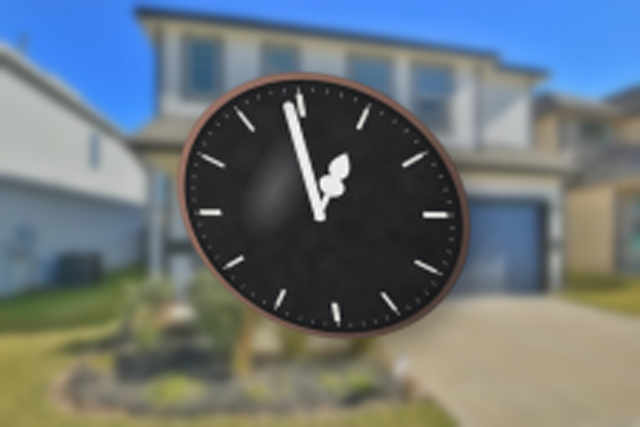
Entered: {"hour": 12, "minute": 59}
